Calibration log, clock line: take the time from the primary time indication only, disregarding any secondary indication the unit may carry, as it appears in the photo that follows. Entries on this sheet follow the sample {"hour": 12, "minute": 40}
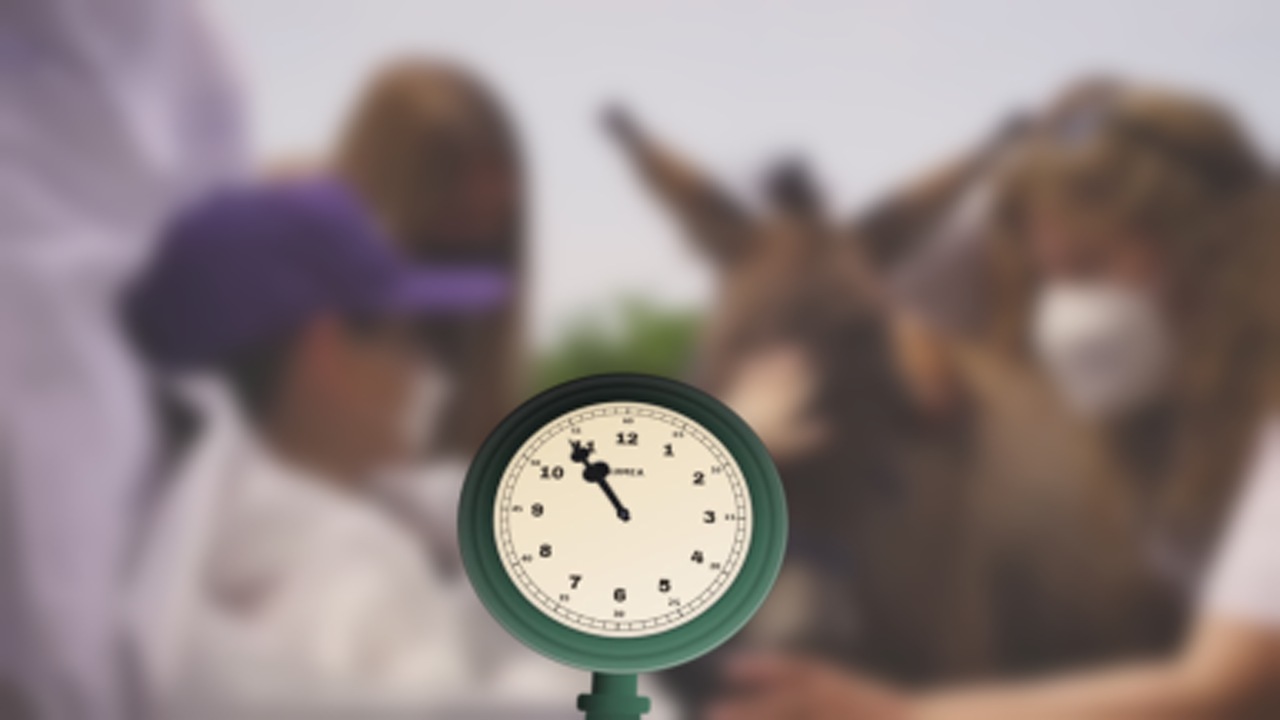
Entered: {"hour": 10, "minute": 54}
